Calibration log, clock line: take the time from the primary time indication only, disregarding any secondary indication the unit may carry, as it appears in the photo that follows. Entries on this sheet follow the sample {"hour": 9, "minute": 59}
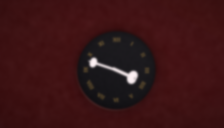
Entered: {"hour": 3, "minute": 48}
